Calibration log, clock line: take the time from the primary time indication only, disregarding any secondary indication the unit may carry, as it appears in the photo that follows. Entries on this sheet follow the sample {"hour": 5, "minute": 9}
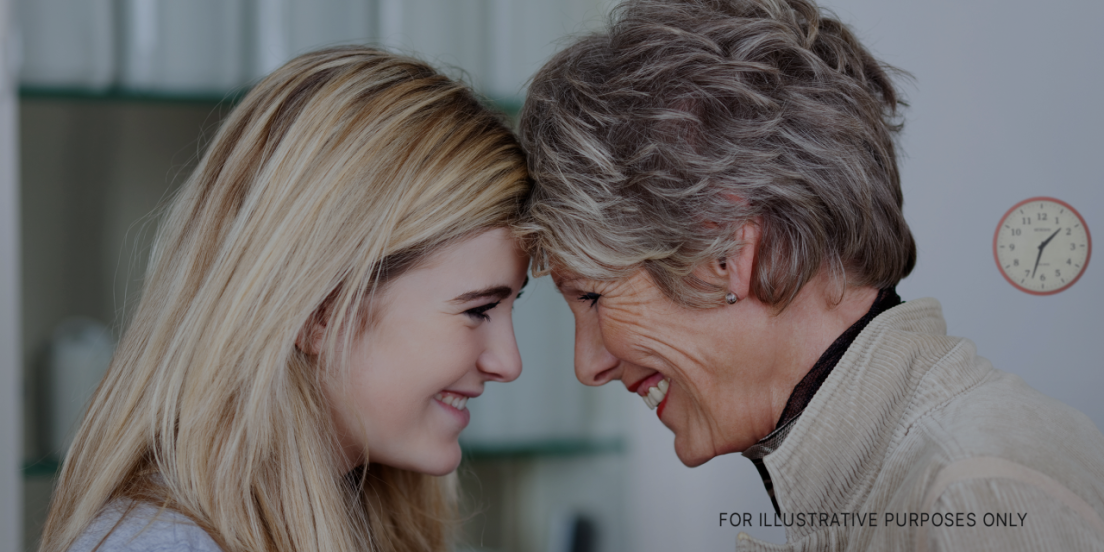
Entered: {"hour": 1, "minute": 33}
